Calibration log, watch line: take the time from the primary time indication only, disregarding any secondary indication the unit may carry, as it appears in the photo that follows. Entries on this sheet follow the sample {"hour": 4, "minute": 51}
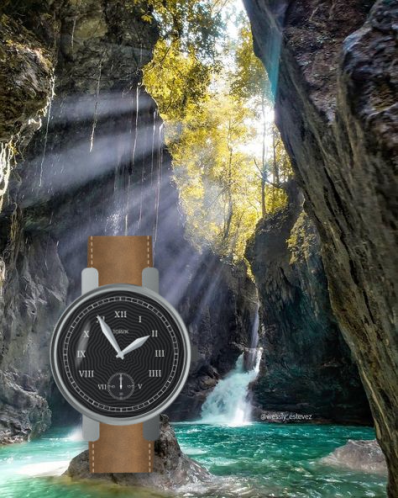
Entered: {"hour": 1, "minute": 55}
